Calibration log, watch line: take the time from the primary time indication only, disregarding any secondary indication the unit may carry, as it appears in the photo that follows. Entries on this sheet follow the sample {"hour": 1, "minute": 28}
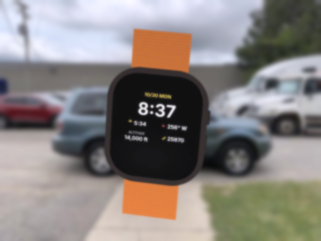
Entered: {"hour": 8, "minute": 37}
